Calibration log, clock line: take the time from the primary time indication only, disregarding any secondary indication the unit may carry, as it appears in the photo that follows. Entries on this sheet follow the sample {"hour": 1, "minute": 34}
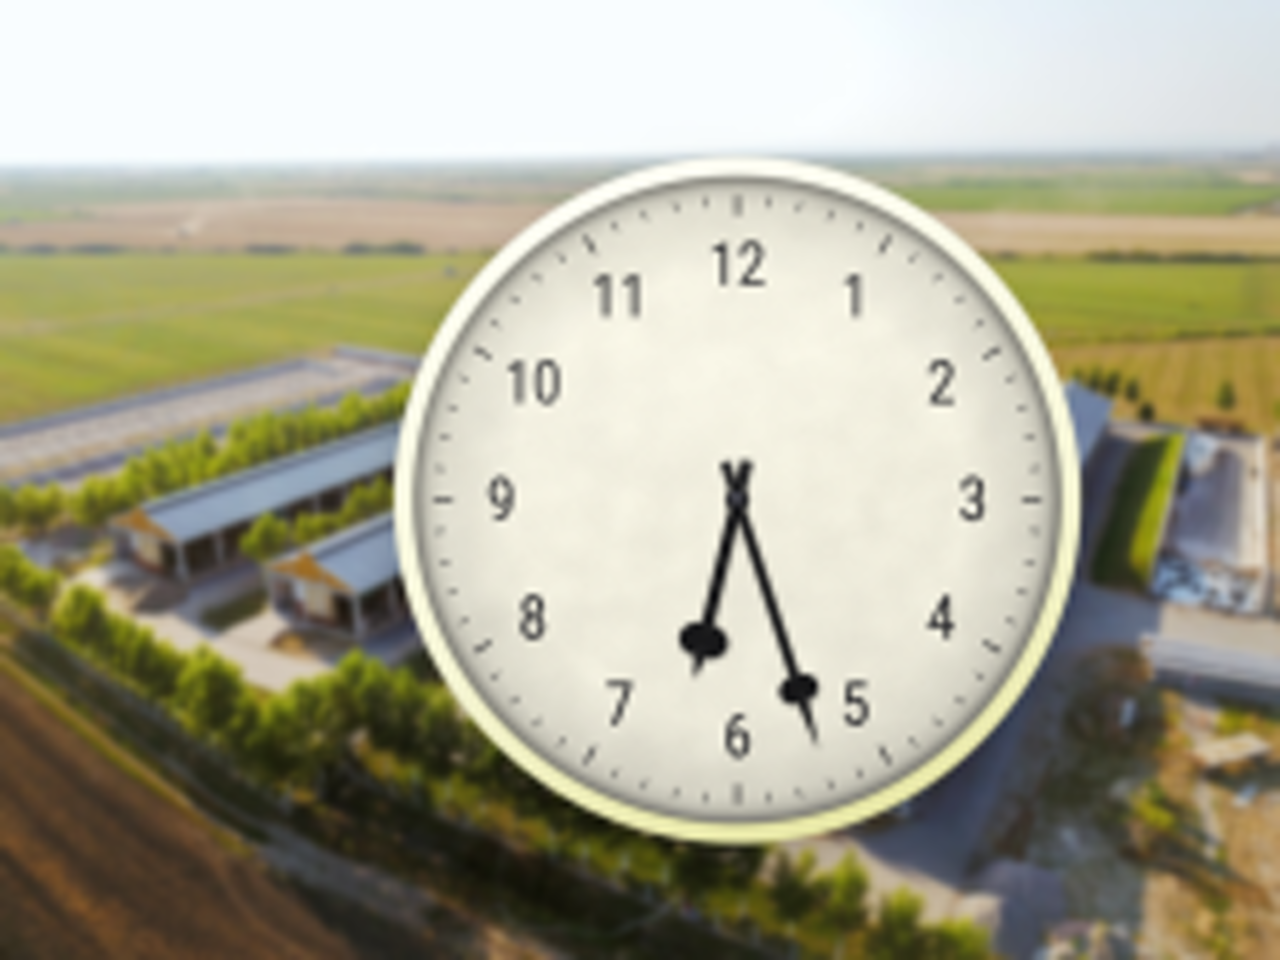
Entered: {"hour": 6, "minute": 27}
